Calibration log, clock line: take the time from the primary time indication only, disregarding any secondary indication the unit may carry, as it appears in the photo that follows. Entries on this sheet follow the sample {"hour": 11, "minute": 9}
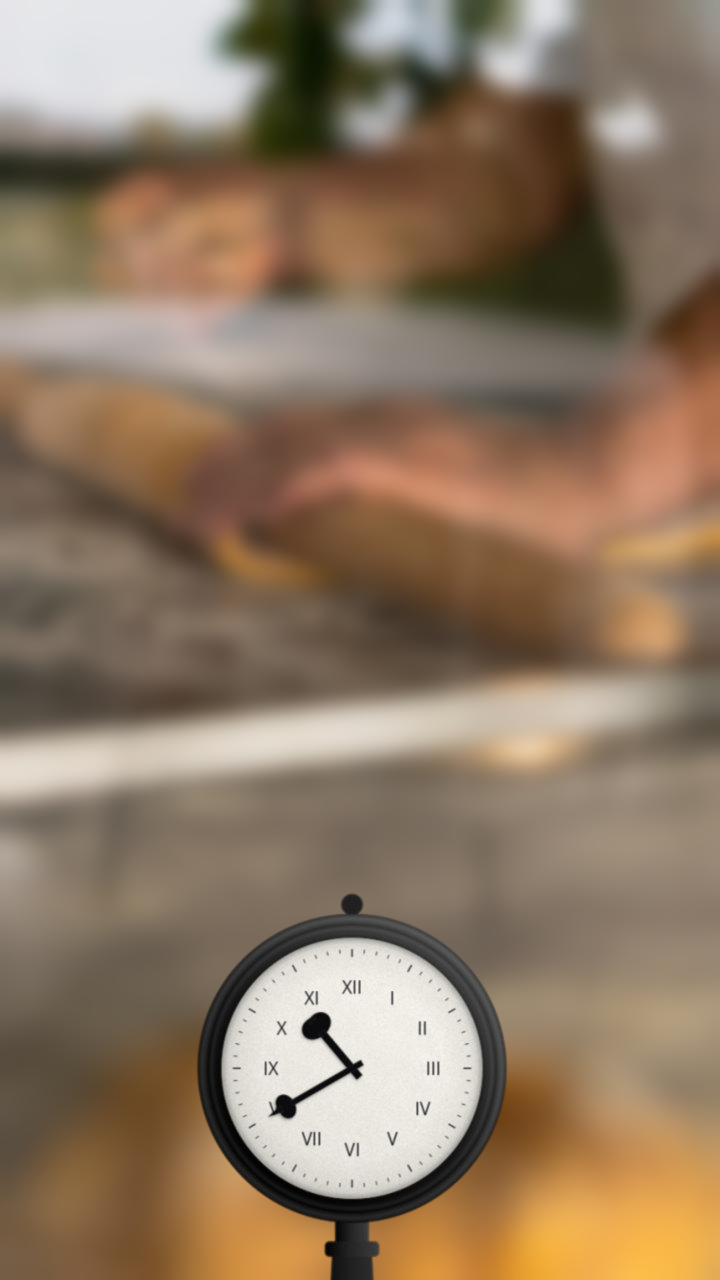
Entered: {"hour": 10, "minute": 40}
